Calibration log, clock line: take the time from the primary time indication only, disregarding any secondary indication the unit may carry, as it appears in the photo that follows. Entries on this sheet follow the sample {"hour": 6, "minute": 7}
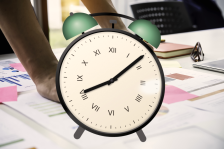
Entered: {"hour": 8, "minute": 8}
